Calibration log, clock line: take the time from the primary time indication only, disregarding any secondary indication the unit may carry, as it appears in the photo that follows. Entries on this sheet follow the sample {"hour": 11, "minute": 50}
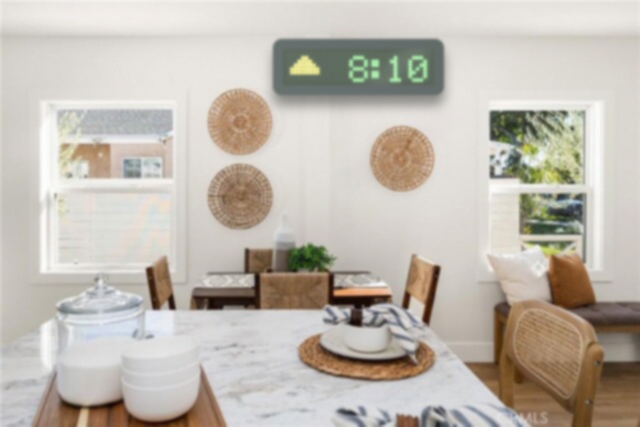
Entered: {"hour": 8, "minute": 10}
